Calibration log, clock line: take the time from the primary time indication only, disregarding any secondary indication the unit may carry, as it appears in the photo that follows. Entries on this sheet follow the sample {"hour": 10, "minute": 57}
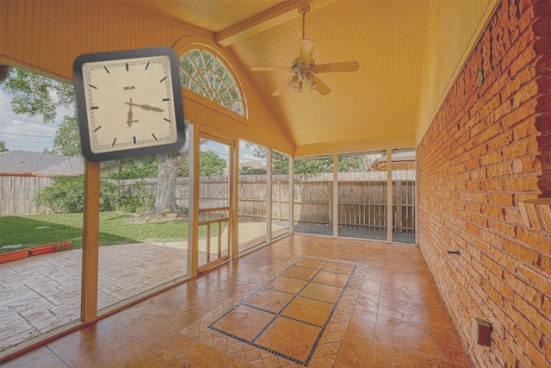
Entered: {"hour": 6, "minute": 18}
